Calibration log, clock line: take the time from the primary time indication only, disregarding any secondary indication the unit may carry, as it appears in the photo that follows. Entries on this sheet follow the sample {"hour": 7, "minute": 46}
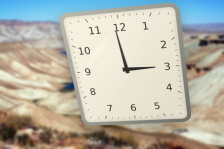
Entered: {"hour": 2, "minute": 59}
